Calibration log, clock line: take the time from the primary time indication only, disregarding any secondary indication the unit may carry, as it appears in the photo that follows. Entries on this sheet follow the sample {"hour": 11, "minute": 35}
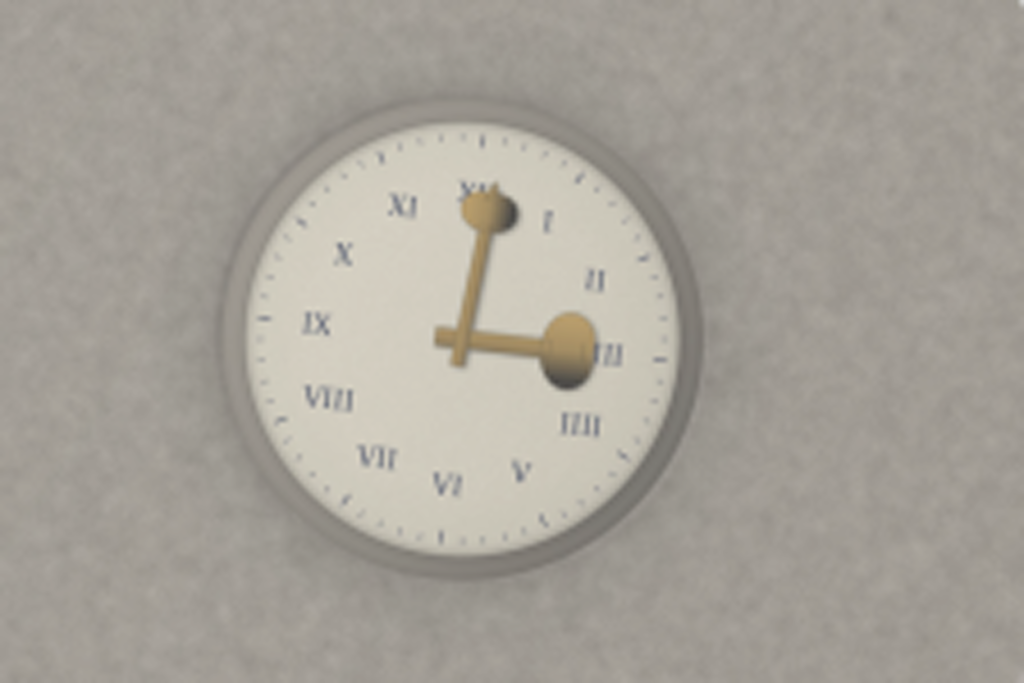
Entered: {"hour": 3, "minute": 1}
